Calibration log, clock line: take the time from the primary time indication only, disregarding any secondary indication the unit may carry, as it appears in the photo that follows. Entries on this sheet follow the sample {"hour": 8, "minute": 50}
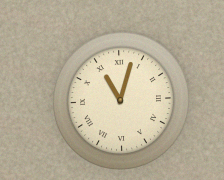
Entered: {"hour": 11, "minute": 3}
